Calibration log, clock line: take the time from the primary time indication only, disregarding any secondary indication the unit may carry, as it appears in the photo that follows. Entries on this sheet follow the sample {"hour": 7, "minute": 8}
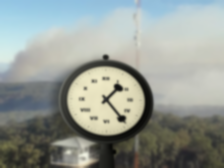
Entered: {"hour": 1, "minute": 24}
